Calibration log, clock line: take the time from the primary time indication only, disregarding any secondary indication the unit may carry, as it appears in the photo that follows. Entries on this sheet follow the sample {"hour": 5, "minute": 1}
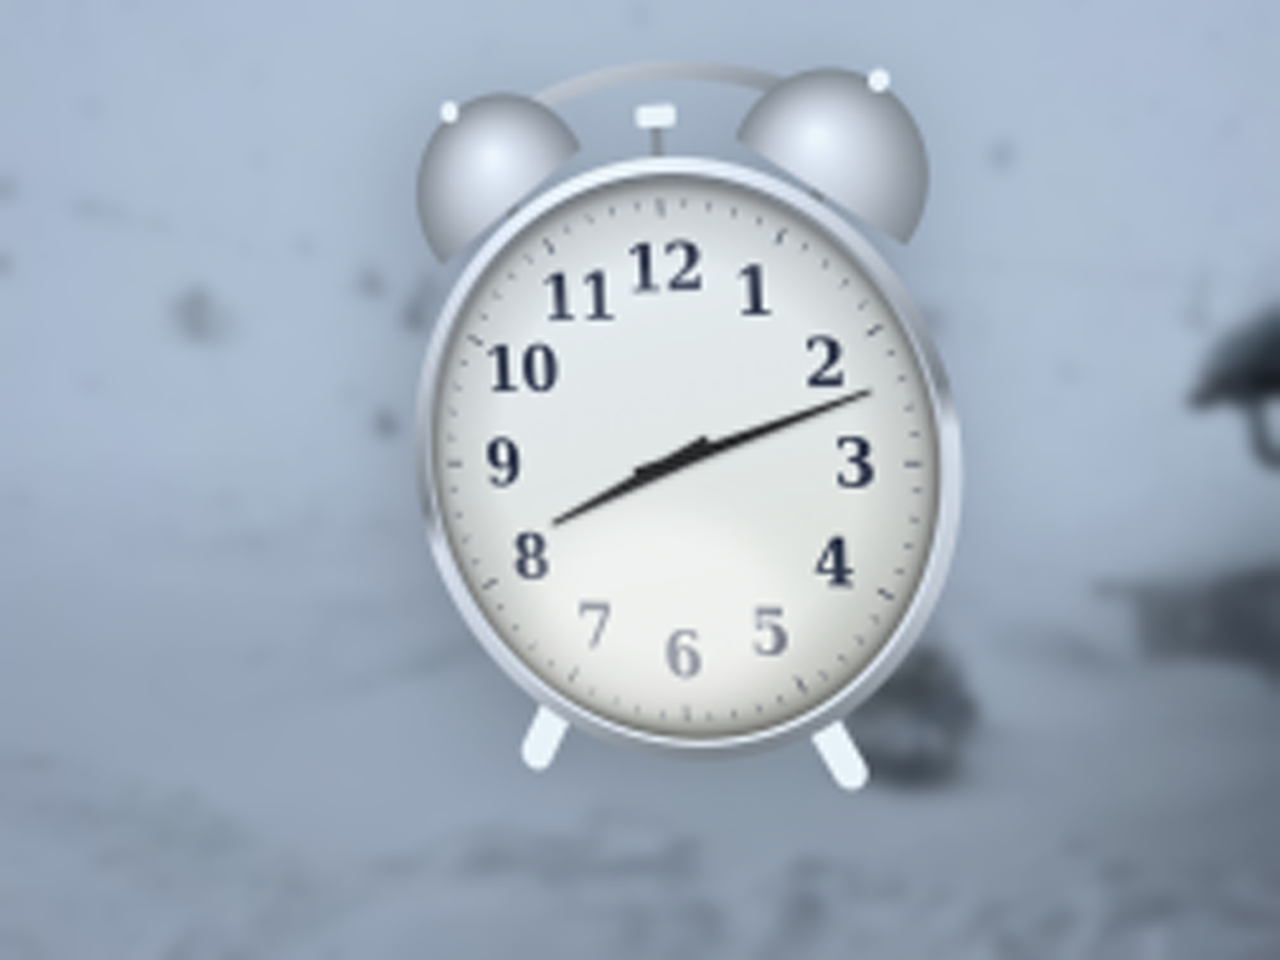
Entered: {"hour": 8, "minute": 12}
